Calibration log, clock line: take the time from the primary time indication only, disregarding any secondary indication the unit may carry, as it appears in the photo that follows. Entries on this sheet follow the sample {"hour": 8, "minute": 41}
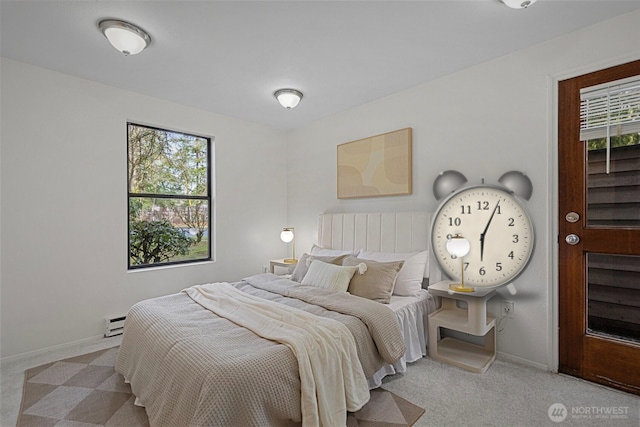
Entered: {"hour": 6, "minute": 4}
